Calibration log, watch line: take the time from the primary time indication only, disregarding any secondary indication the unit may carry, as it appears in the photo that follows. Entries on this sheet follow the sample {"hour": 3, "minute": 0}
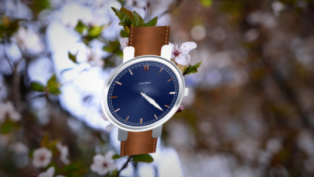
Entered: {"hour": 4, "minute": 22}
